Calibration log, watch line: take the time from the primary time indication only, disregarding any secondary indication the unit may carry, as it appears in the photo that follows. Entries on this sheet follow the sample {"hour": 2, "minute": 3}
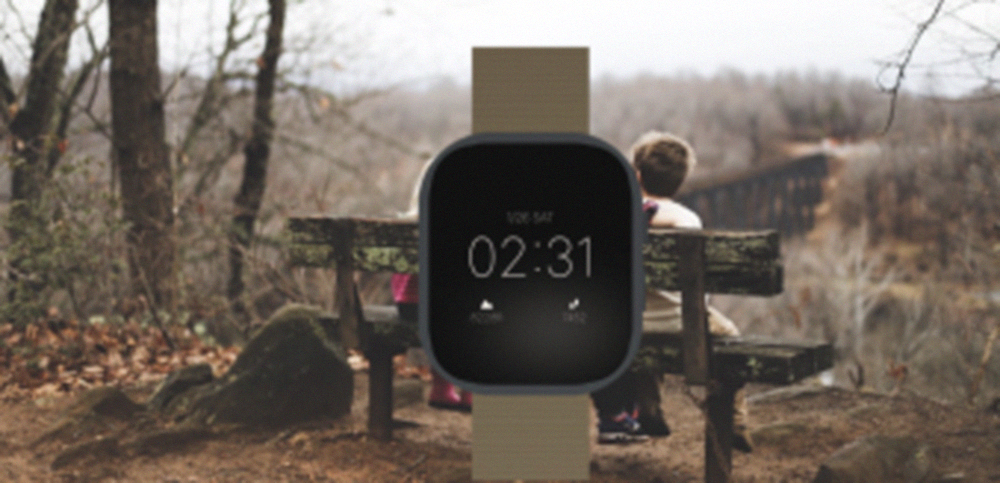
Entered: {"hour": 2, "minute": 31}
